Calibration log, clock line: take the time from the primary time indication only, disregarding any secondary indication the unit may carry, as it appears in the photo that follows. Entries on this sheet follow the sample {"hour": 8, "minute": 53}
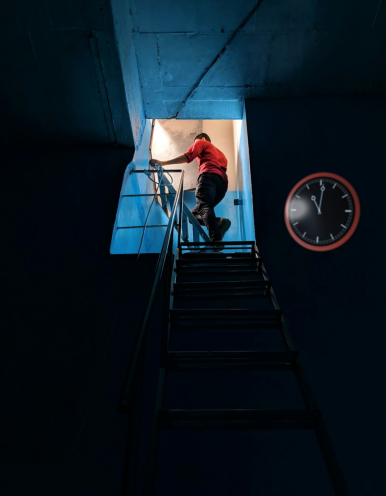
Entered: {"hour": 11, "minute": 1}
